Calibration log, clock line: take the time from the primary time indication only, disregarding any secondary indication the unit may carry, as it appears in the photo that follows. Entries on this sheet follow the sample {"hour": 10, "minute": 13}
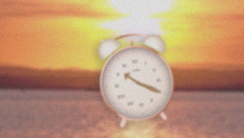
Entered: {"hour": 10, "minute": 20}
